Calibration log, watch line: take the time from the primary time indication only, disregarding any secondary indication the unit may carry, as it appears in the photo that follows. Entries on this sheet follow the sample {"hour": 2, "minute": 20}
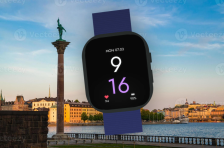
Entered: {"hour": 9, "minute": 16}
